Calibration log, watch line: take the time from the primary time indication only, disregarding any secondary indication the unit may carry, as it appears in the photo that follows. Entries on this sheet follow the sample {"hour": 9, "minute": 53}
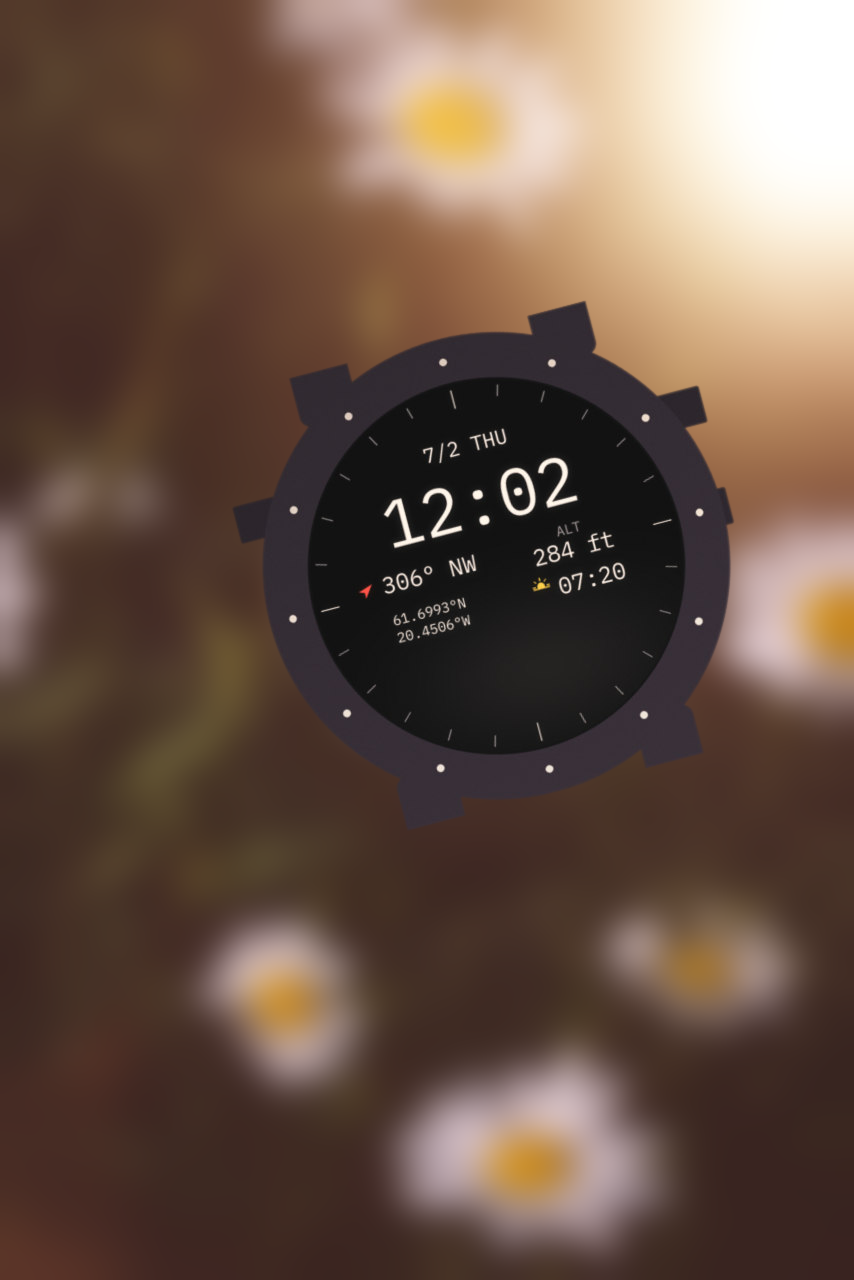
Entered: {"hour": 12, "minute": 2}
